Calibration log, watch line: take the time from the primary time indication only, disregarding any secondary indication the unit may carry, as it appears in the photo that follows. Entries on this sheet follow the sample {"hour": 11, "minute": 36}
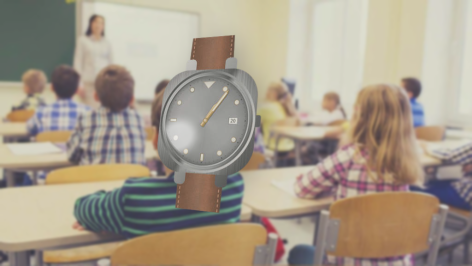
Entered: {"hour": 1, "minute": 6}
